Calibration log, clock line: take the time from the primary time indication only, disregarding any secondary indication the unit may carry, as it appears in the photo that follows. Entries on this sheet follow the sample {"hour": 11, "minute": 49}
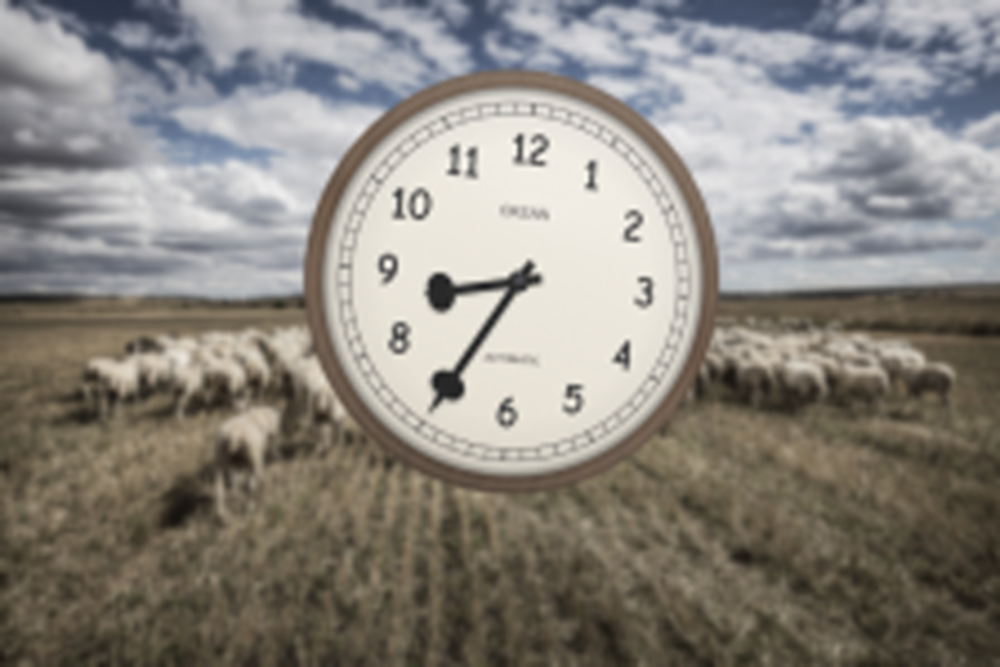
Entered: {"hour": 8, "minute": 35}
